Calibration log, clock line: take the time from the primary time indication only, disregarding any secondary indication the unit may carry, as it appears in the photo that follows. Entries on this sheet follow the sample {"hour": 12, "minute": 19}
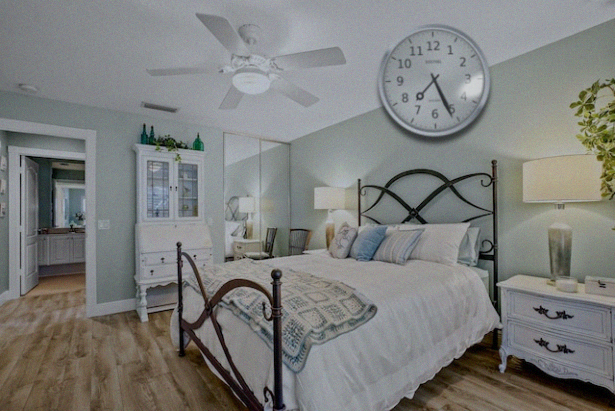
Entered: {"hour": 7, "minute": 26}
